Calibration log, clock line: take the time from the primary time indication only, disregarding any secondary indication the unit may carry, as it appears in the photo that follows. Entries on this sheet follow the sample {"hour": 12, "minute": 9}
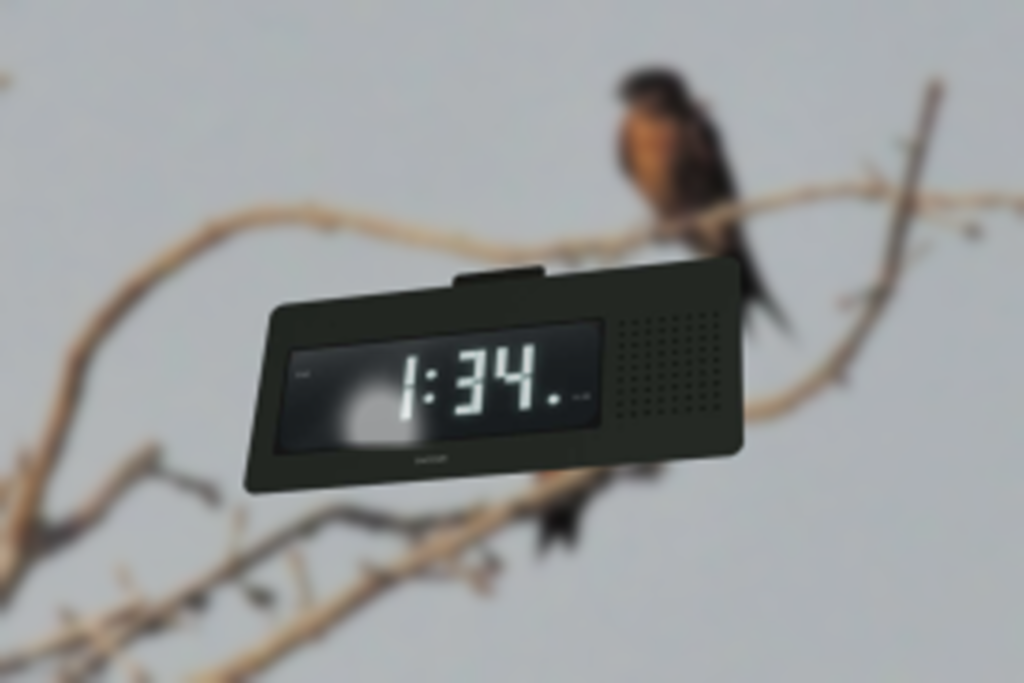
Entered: {"hour": 1, "minute": 34}
